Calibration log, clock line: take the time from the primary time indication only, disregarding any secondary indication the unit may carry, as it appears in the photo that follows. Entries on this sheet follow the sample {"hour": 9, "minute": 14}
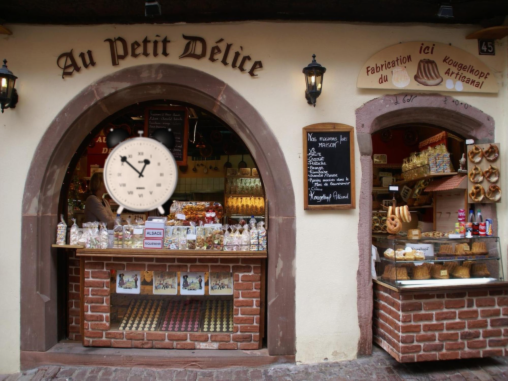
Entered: {"hour": 12, "minute": 52}
